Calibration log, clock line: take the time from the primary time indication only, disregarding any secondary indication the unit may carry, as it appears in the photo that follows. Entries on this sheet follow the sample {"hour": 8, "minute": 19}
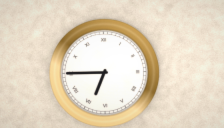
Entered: {"hour": 6, "minute": 45}
